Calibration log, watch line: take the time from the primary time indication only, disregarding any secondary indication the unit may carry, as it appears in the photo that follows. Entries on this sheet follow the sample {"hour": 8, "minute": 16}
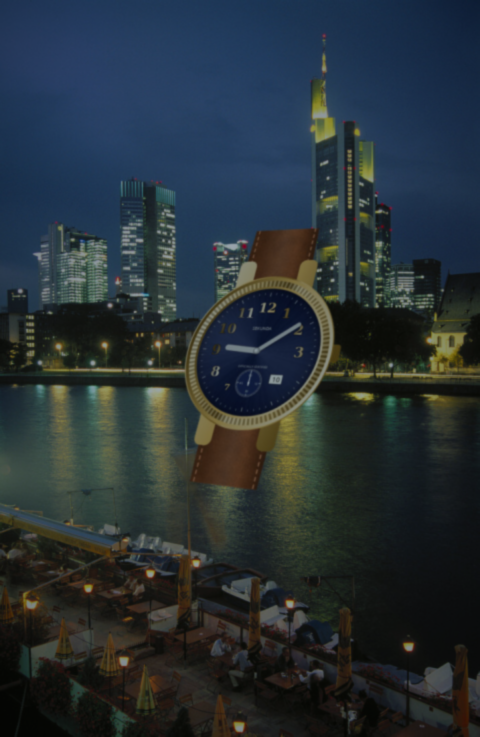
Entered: {"hour": 9, "minute": 9}
